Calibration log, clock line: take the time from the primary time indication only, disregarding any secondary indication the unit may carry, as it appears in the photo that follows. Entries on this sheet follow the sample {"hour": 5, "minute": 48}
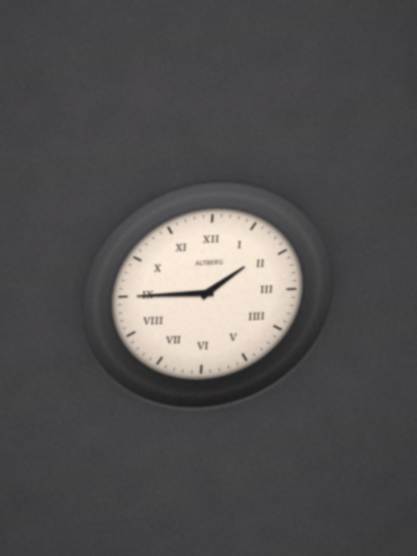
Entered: {"hour": 1, "minute": 45}
